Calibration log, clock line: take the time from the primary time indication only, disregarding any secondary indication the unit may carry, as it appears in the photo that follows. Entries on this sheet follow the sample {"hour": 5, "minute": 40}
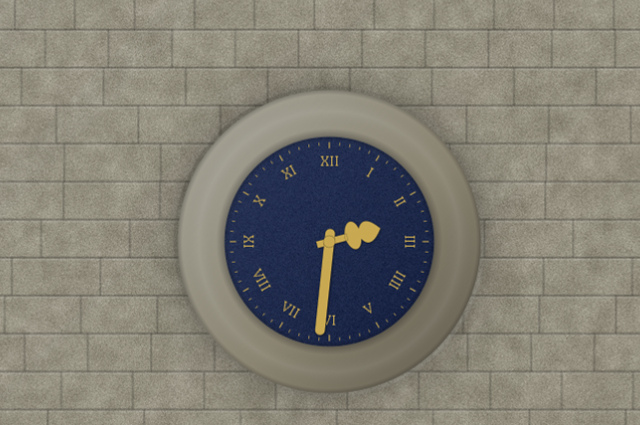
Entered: {"hour": 2, "minute": 31}
